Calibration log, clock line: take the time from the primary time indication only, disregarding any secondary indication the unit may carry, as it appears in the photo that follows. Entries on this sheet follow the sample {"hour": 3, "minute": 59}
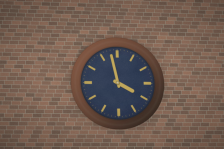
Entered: {"hour": 3, "minute": 58}
